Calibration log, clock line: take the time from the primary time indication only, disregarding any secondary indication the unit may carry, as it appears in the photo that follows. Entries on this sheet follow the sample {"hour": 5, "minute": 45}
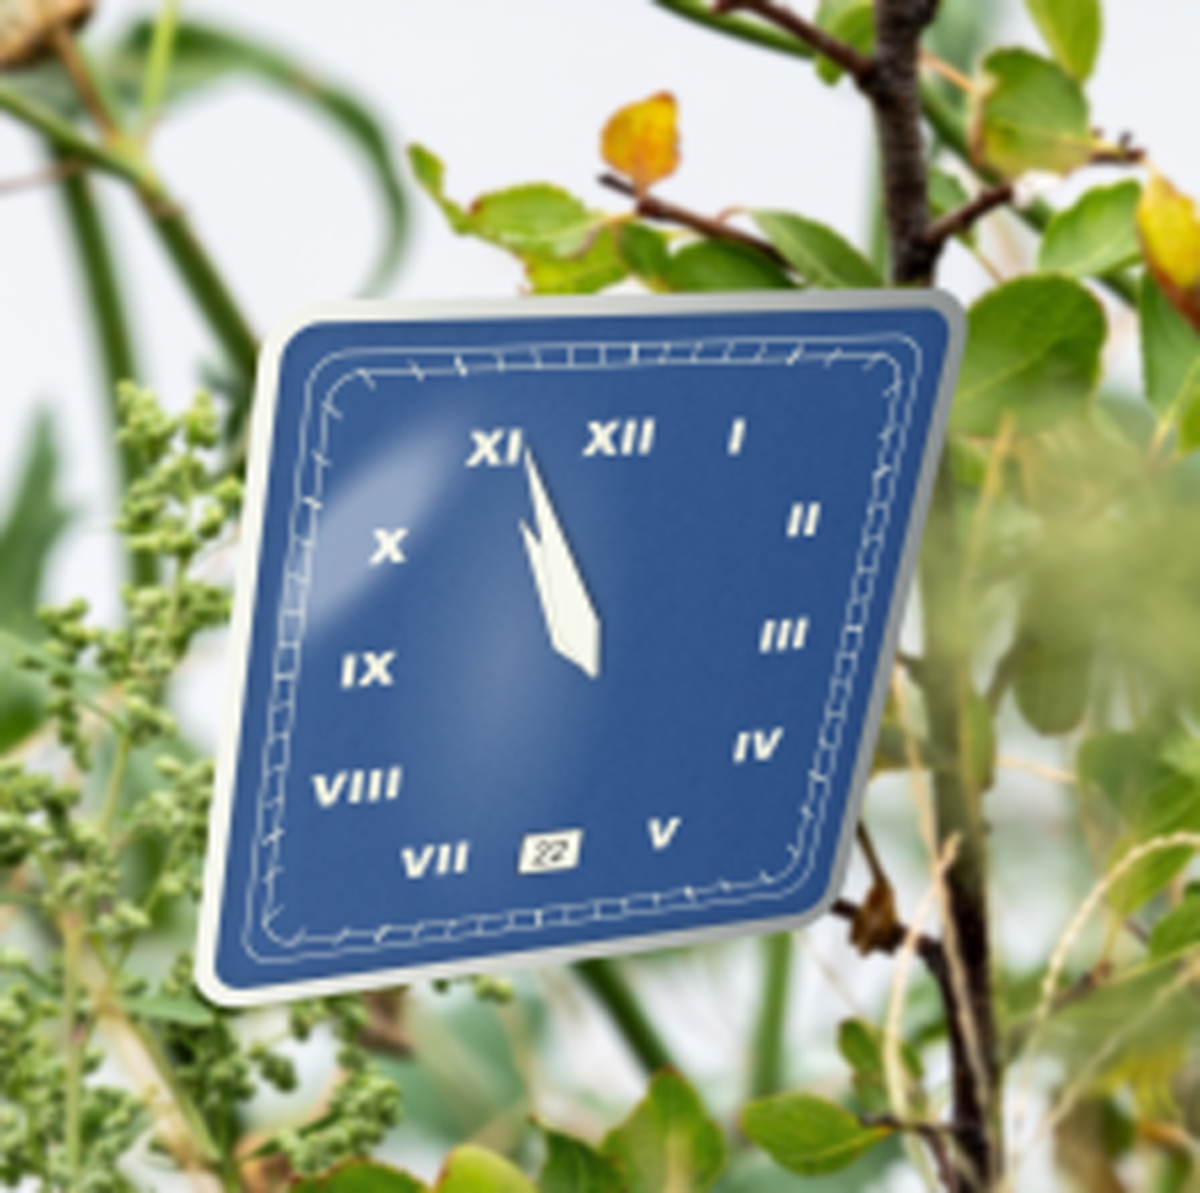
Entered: {"hour": 10, "minute": 56}
